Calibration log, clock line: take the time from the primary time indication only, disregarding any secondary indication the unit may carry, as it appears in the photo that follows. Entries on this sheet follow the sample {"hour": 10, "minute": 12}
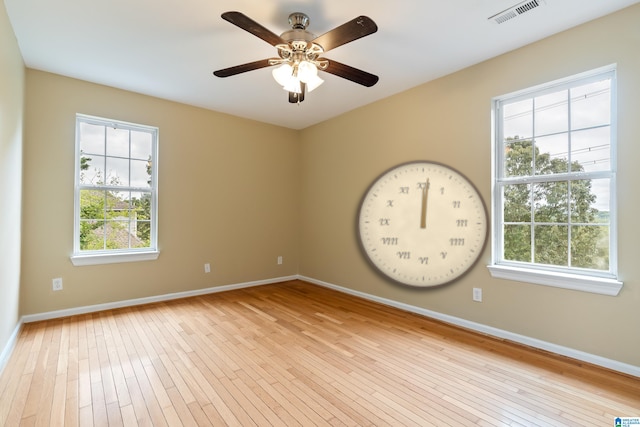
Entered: {"hour": 12, "minute": 1}
